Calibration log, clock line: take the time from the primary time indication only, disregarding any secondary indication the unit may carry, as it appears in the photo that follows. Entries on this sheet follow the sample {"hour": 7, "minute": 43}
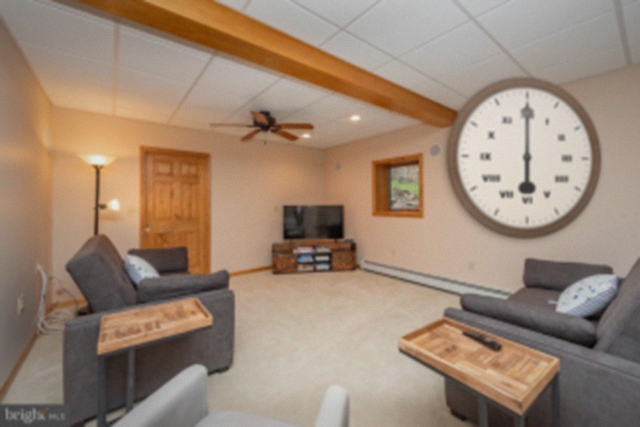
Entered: {"hour": 6, "minute": 0}
